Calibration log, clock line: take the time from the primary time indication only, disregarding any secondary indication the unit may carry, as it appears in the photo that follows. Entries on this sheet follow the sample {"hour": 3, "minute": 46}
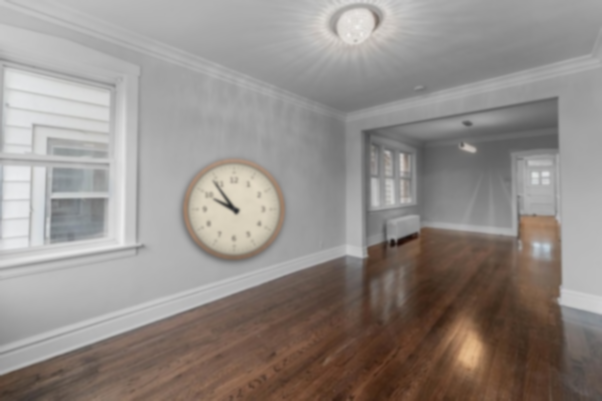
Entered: {"hour": 9, "minute": 54}
